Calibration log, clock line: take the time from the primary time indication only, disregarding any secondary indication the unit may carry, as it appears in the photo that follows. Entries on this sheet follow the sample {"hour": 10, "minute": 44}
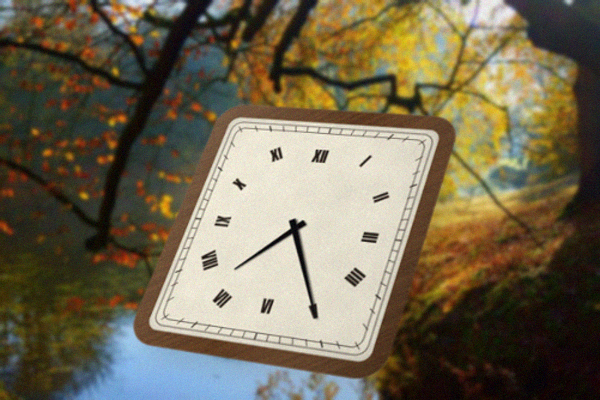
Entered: {"hour": 7, "minute": 25}
